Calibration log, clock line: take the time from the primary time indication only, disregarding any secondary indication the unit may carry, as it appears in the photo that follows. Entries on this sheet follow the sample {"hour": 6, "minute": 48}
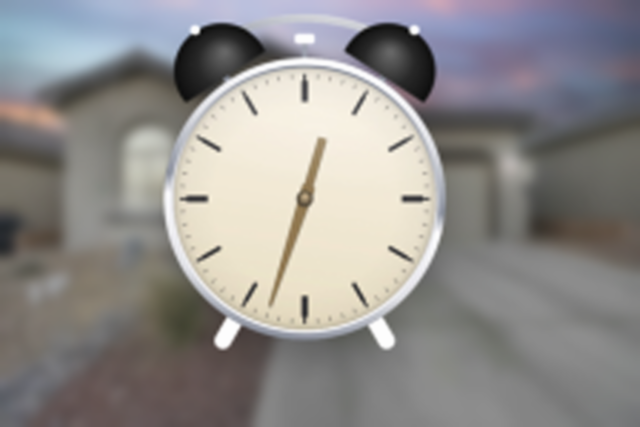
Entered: {"hour": 12, "minute": 33}
